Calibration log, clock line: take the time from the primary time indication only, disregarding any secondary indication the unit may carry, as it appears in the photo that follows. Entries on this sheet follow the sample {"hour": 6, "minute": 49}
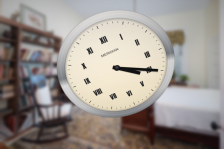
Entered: {"hour": 4, "minute": 20}
